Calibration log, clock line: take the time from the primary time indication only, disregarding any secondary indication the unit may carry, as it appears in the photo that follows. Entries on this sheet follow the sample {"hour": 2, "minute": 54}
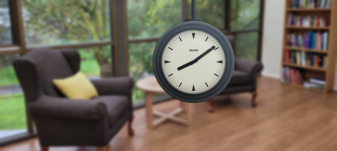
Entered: {"hour": 8, "minute": 9}
